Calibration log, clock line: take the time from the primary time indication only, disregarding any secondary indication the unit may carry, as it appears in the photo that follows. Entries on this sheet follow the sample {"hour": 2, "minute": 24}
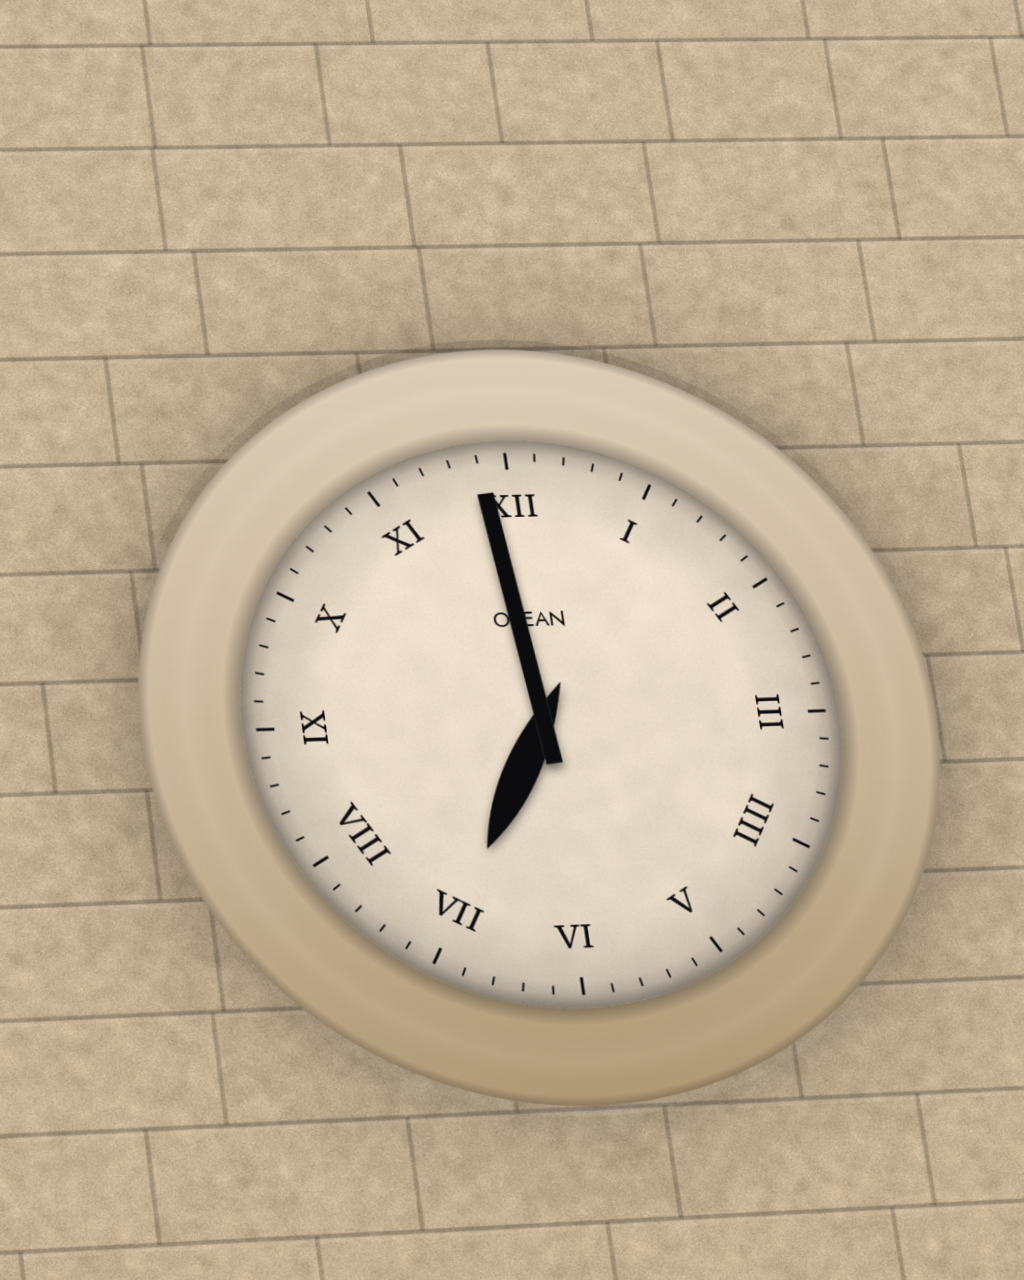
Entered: {"hour": 6, "minute": 59}
